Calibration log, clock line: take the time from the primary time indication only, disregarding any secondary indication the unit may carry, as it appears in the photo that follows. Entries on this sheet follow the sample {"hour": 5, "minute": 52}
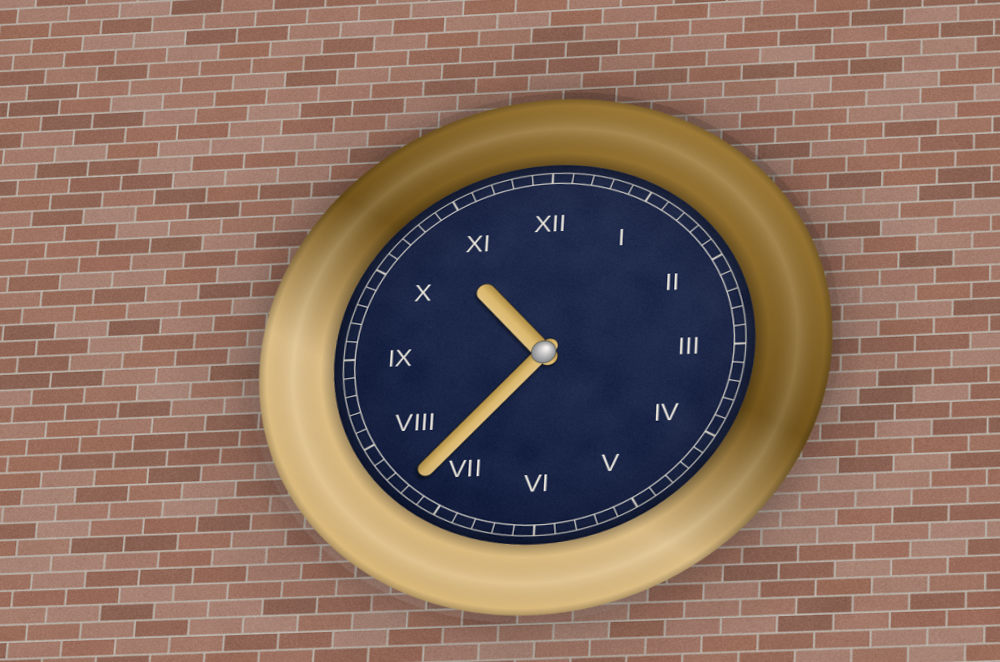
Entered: {"hour": 10, "minute": 37}
